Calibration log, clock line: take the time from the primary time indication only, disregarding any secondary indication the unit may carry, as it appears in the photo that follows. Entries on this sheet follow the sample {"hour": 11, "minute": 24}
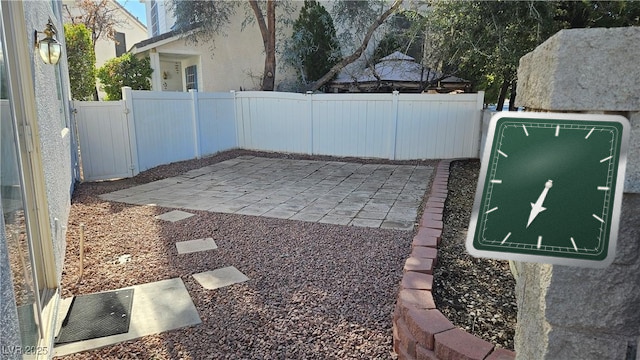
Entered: {"hour": 6, "minute": 33}
